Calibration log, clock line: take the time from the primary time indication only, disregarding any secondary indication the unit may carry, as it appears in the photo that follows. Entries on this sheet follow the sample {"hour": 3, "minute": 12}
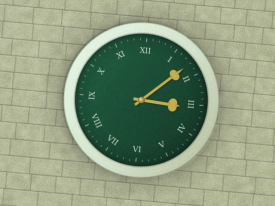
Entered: {"hour": 3, "minute": 8}
